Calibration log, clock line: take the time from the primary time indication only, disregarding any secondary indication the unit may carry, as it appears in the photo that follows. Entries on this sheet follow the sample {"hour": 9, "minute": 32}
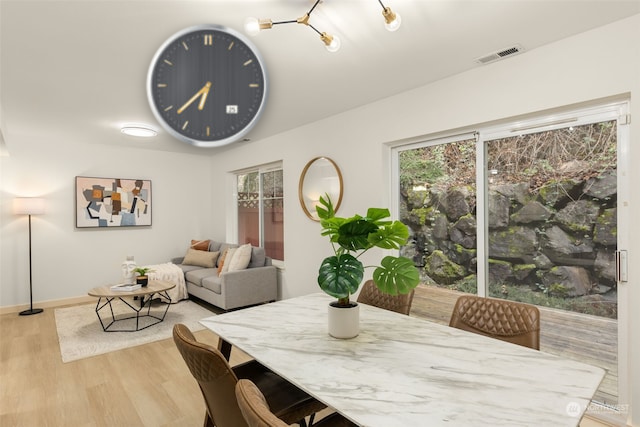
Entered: {"hour": 6, "minute": 38}
